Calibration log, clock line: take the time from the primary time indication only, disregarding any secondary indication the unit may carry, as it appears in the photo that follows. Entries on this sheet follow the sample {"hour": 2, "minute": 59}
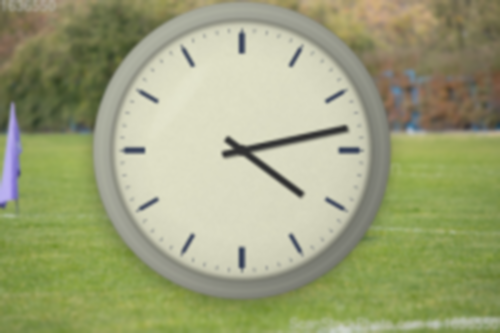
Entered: {"hour": 4, "minute": 13}
